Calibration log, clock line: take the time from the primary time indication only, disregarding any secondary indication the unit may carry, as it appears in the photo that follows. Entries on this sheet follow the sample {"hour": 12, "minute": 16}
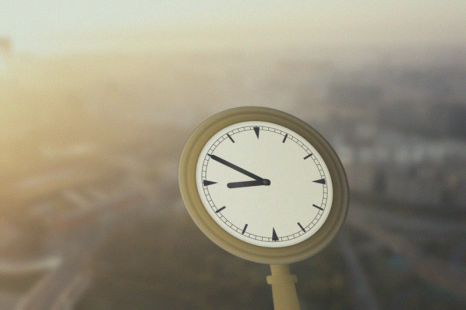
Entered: {"hour": 8, "minute": 50}
